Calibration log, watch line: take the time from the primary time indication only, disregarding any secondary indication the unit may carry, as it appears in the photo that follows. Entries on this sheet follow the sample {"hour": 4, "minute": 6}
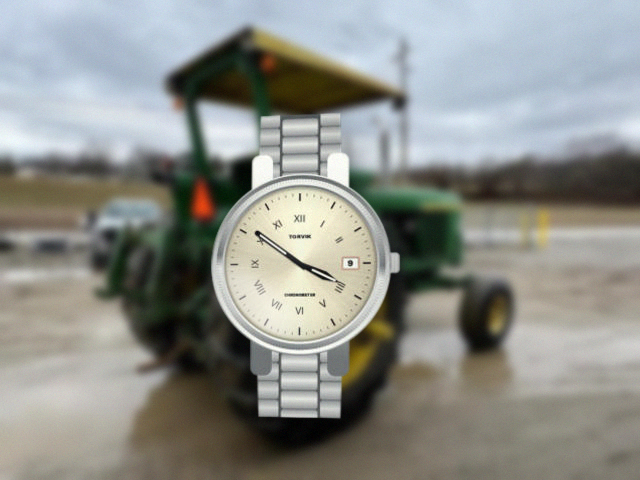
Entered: {"hour": 3, "minute": 51}
